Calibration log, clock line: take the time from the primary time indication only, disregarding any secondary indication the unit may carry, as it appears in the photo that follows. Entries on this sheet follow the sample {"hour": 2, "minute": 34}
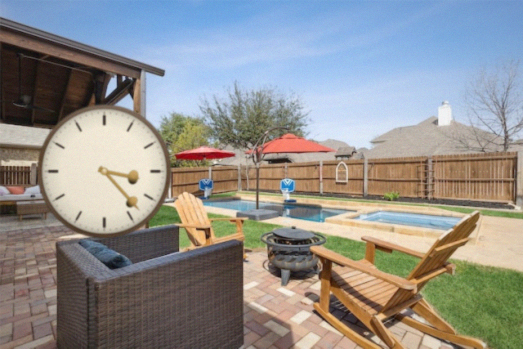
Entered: {"hour": 3, "minute": 23}
